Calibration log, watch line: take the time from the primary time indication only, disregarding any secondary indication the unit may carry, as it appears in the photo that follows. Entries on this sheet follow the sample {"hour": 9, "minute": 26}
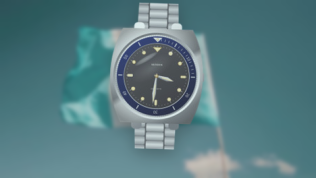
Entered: {"hour": 3, "minute": 31}
